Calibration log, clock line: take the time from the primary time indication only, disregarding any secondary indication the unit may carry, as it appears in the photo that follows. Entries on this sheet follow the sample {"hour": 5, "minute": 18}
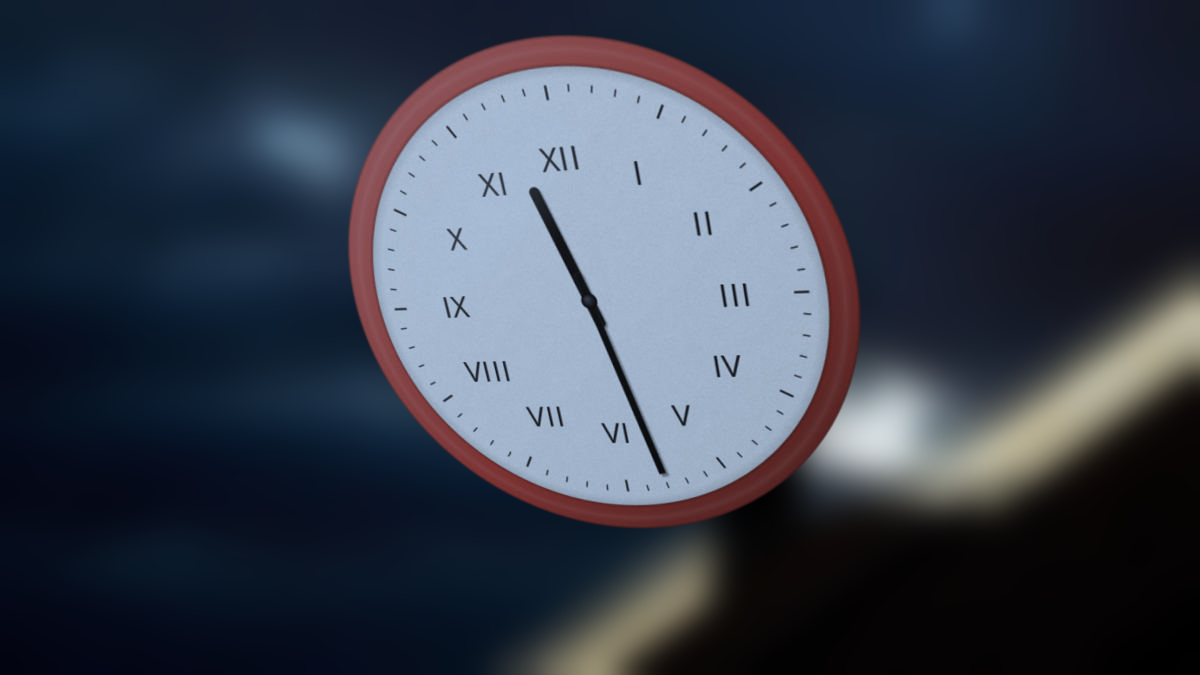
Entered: {"hour": 11, "minute": 28}
